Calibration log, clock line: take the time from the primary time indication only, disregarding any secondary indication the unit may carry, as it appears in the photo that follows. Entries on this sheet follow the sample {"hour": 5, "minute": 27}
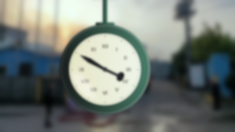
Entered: {"hour": 3, "minute": 50}
